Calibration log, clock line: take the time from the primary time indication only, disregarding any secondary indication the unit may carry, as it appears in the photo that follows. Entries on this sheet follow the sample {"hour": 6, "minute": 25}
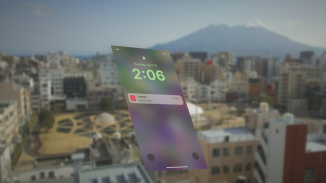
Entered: {"hour": 2, "minute": 6}
